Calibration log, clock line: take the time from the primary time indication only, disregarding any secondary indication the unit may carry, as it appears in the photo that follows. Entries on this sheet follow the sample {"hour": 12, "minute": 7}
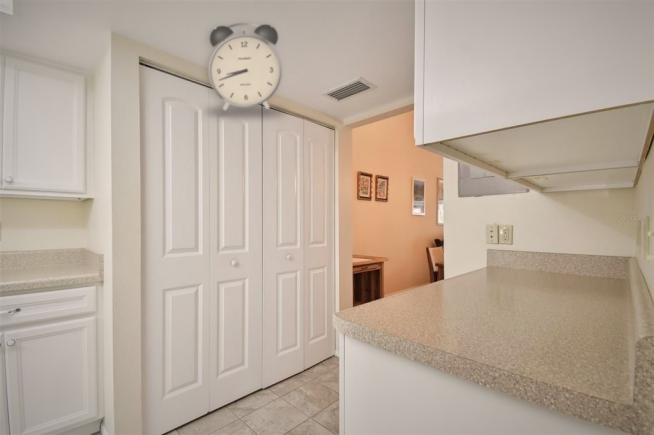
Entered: {"hour": 8, "minute": 42}
